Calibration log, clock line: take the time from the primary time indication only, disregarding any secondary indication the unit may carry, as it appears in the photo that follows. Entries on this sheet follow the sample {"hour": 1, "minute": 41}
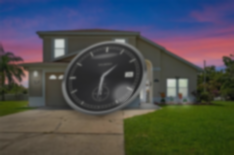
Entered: {"hour": 1, "minute": 31}
